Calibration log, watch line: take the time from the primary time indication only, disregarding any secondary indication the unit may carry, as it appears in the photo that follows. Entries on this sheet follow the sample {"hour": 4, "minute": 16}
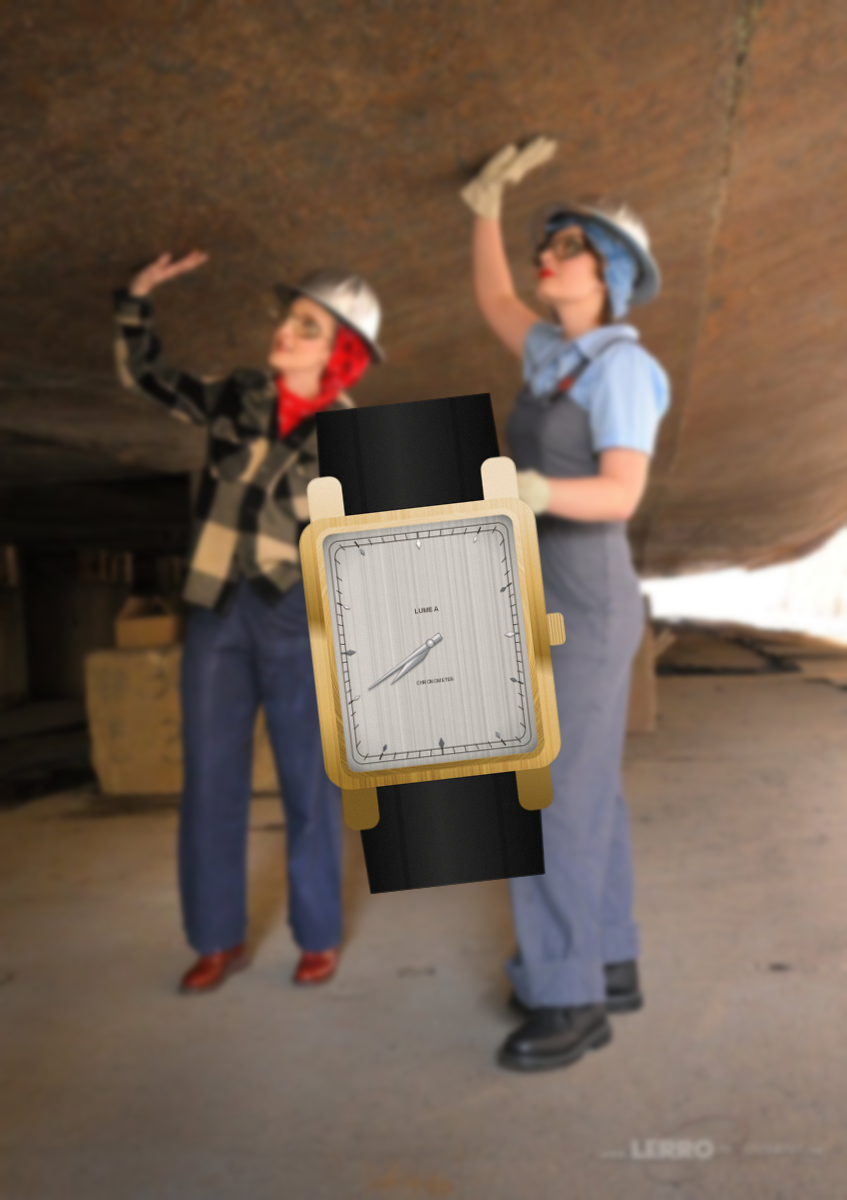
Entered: {"hour": 7, "minute": 40}
